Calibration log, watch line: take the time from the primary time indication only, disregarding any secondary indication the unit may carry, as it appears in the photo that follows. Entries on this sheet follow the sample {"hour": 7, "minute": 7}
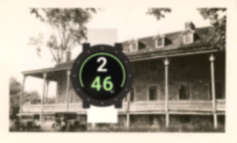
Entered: {"hour": 2, "minute": 46}
